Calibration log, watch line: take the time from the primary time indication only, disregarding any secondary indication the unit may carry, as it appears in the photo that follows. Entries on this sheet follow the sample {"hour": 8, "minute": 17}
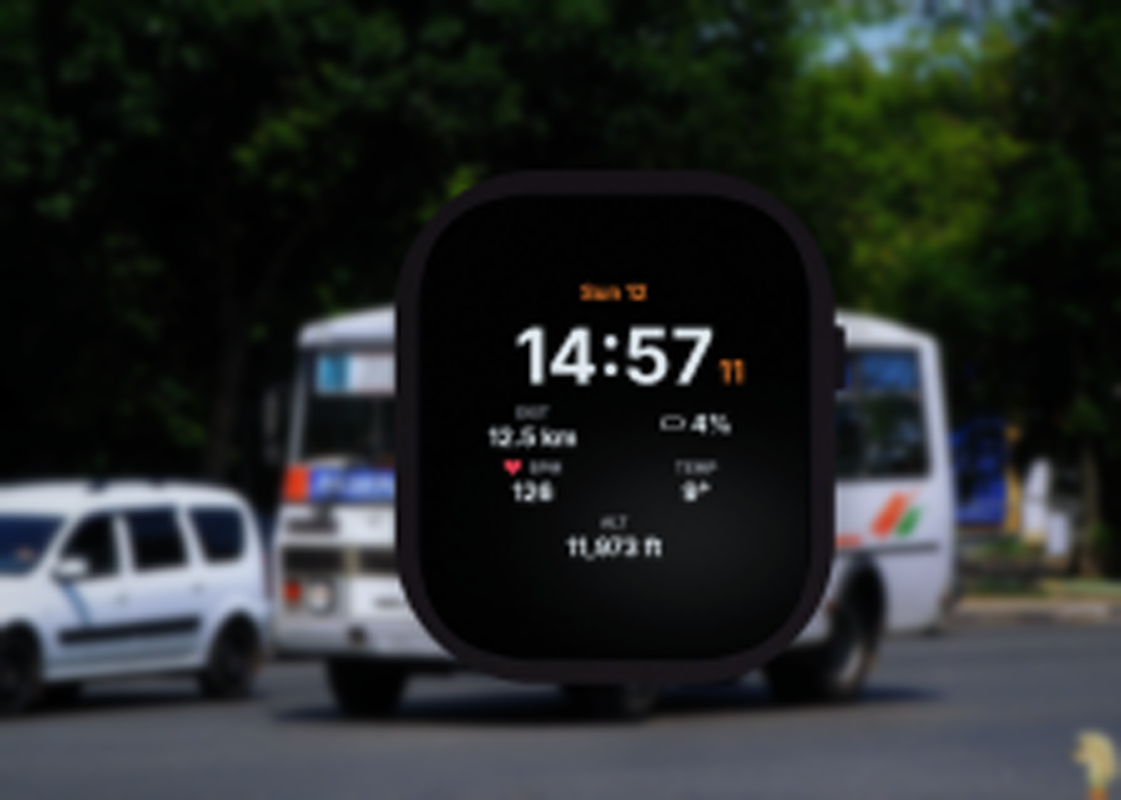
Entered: {"hour": 14, "minute": 57}
